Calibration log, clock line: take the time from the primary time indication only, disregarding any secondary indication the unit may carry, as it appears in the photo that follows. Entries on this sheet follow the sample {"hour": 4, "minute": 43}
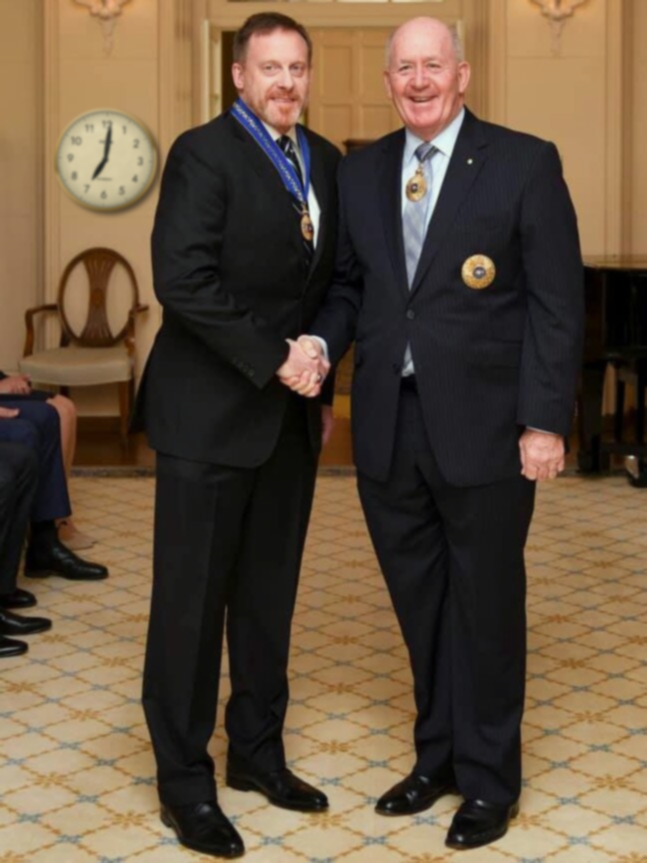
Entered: {"hour": 7, "minute": 1}
